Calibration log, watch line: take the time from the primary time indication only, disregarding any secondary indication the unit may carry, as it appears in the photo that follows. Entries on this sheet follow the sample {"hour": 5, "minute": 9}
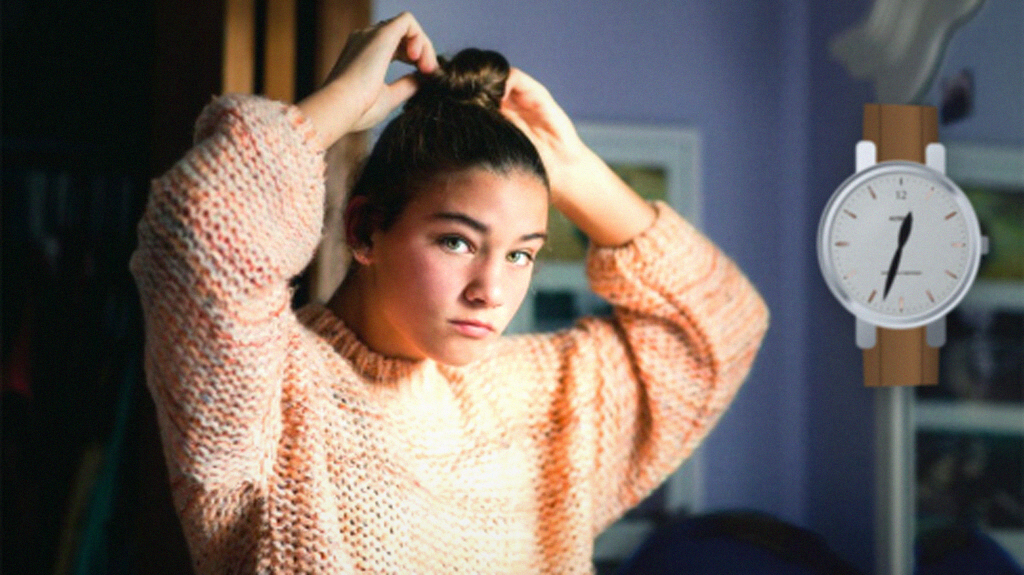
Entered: {"hour": 12, "minute": 33}
